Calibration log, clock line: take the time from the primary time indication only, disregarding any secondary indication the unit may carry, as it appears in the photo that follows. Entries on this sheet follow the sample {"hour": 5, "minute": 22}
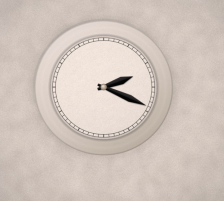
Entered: {"hour": 2, "minute": 19}
